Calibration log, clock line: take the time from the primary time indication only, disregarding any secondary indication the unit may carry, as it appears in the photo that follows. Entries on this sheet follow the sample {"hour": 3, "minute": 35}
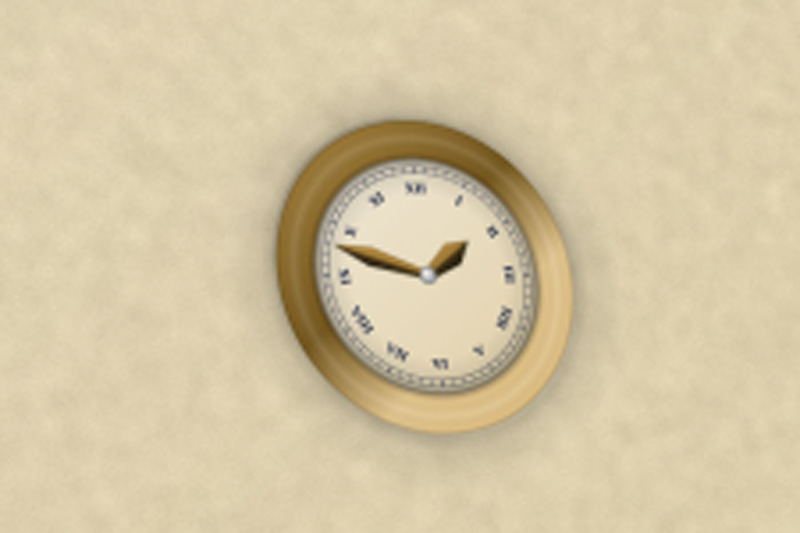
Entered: {"hour": 1, "minute": 48}
